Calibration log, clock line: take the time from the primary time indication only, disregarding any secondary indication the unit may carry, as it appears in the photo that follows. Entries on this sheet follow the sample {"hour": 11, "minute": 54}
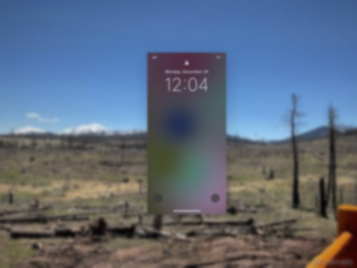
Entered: {"hour": 12, "minute": 4}
